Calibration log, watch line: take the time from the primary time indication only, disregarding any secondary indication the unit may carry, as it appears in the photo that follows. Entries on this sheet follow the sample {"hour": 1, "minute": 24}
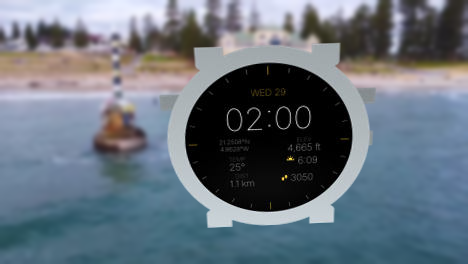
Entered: {"hour": 2, "minute": 0}
